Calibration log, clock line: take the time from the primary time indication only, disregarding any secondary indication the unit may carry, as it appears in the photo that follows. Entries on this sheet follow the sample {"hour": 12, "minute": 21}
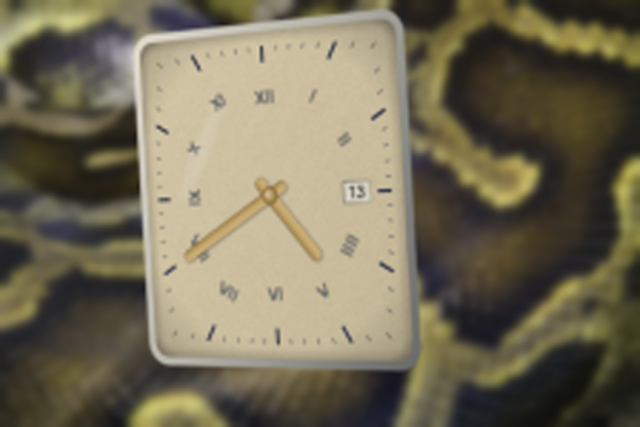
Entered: {"hour": 4, "minute": 40}
